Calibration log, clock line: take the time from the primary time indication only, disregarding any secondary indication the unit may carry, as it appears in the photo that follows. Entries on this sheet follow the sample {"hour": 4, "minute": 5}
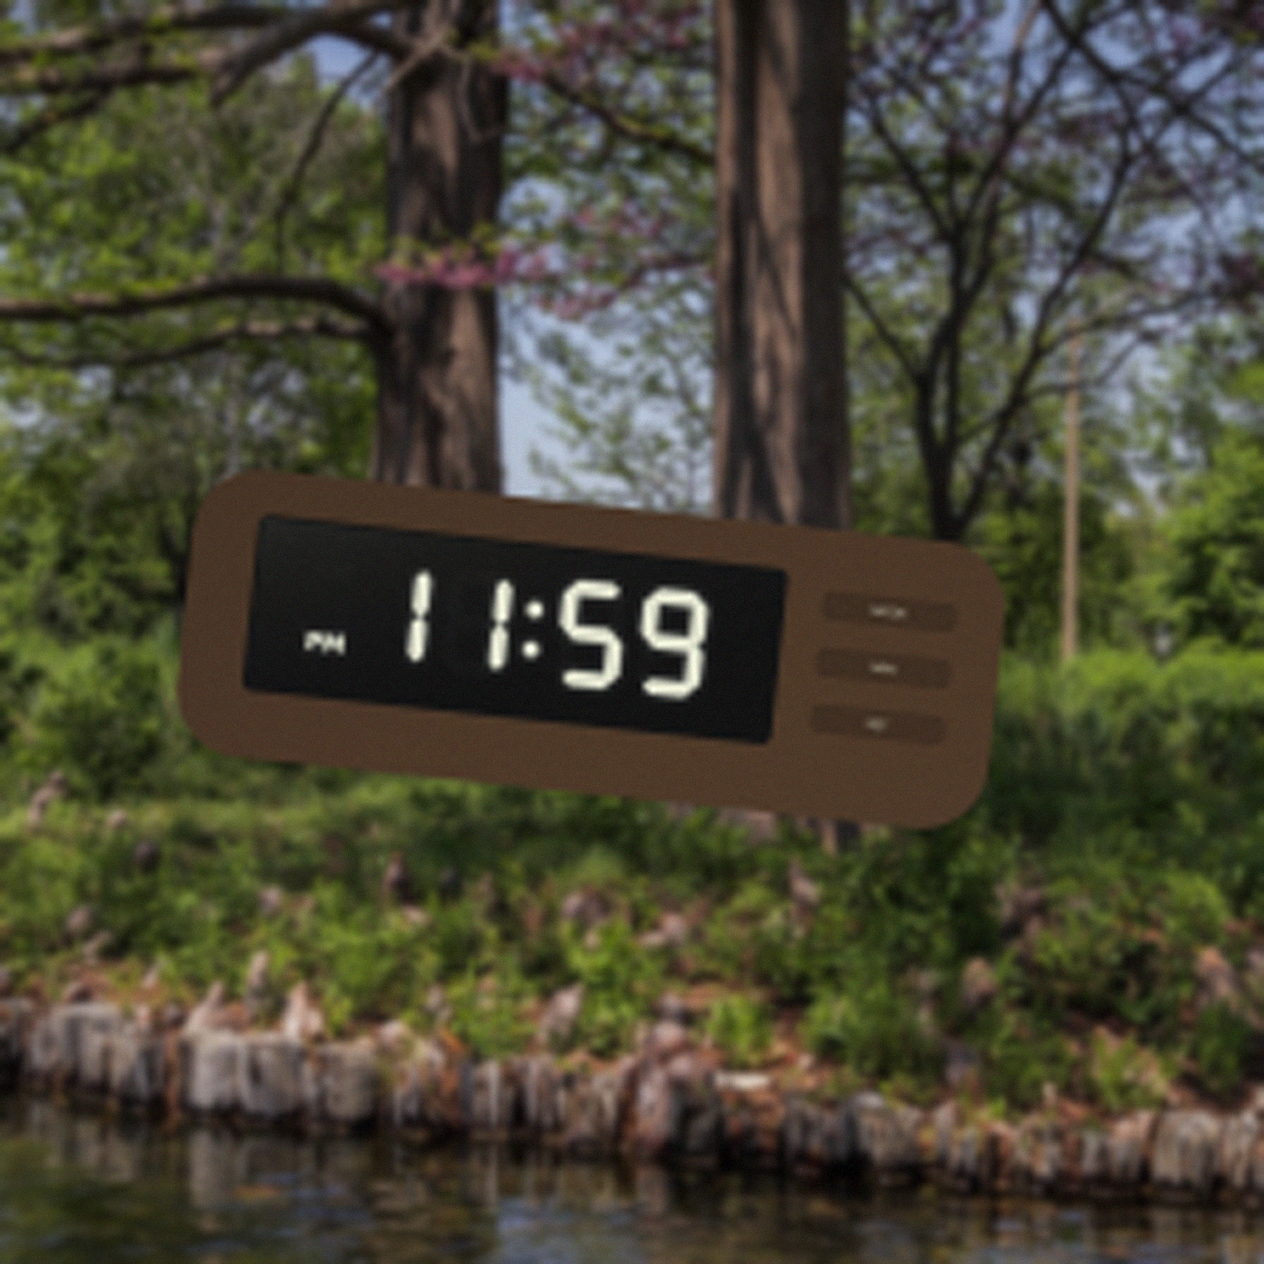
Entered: {"hour": 11, "minute": 59}
